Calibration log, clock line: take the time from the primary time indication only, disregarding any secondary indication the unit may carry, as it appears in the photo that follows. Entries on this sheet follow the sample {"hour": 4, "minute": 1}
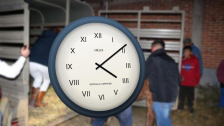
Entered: {"hour": 4, "minute": 9}
